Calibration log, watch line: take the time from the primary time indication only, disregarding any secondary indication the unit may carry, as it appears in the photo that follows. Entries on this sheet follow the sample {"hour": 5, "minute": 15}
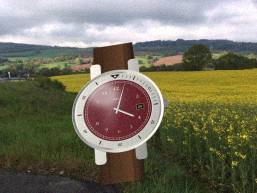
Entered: {"hour": 4, "minute": 3}
